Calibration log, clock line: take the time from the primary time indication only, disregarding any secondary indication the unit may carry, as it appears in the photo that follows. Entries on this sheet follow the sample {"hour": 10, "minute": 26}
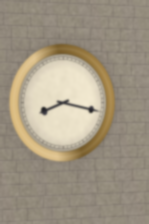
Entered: {"hour": 8, "minute": 17}
